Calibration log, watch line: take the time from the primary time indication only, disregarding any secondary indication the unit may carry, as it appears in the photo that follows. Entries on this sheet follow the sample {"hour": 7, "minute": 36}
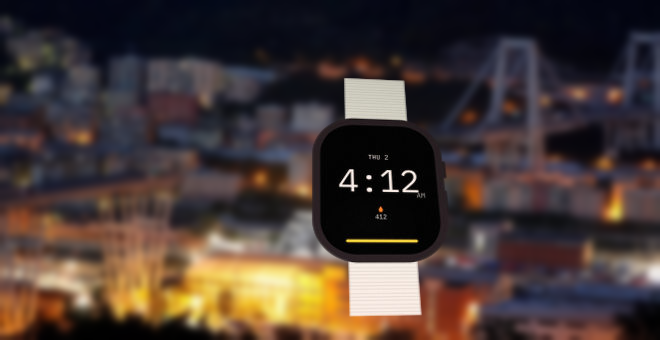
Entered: {"hour": 4, "minute": 12}
